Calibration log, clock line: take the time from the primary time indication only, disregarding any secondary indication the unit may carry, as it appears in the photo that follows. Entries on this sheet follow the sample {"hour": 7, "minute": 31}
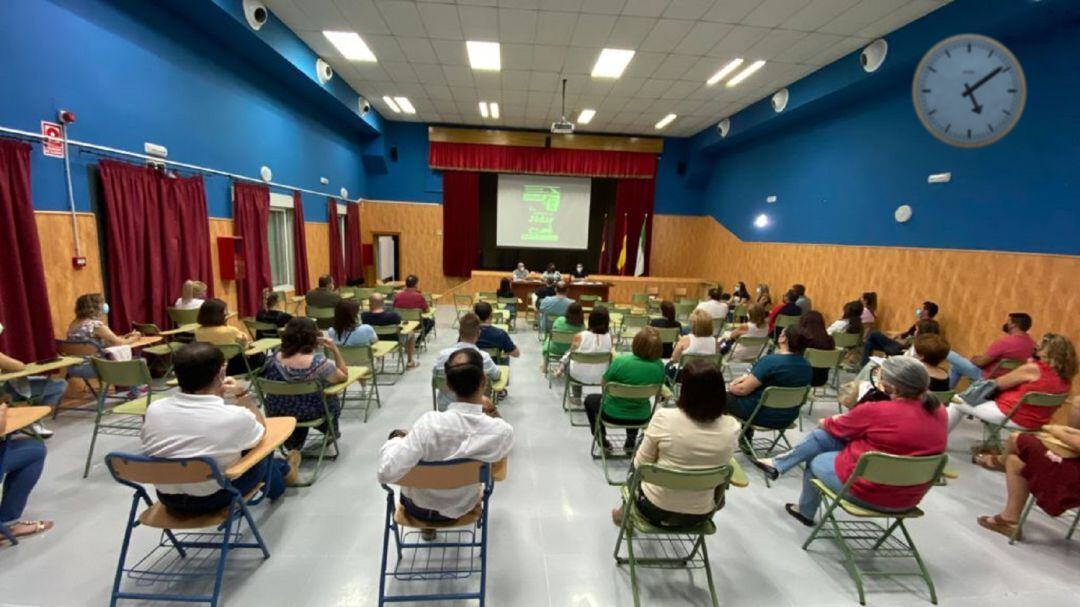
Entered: {"hour": 5, "minute": 9}
